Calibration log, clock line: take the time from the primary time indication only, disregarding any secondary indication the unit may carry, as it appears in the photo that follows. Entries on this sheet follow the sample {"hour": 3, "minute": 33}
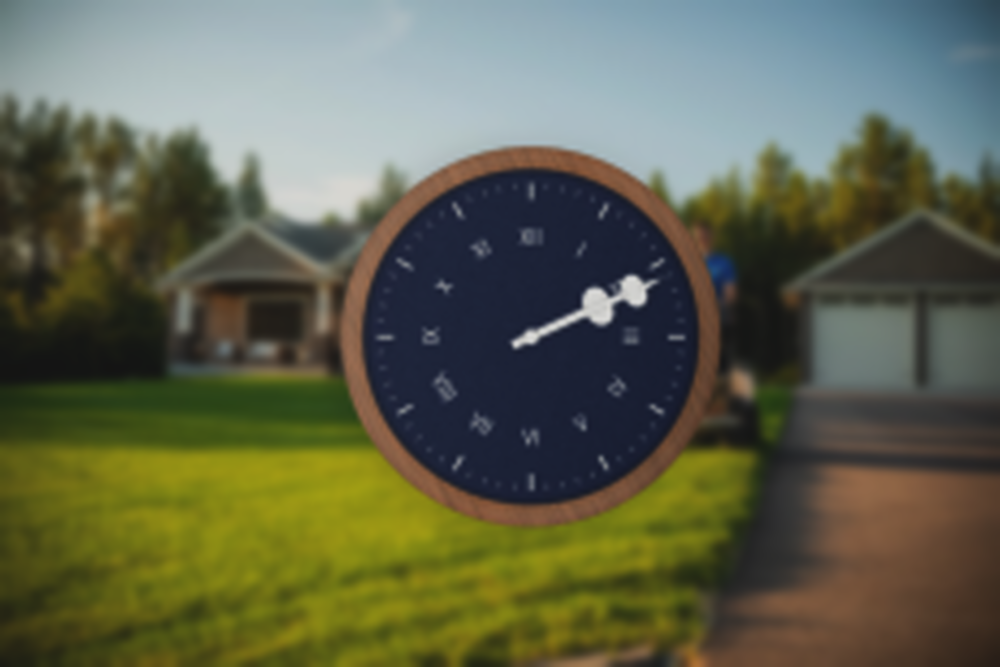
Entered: {"hour": 2, "minute": 11}
